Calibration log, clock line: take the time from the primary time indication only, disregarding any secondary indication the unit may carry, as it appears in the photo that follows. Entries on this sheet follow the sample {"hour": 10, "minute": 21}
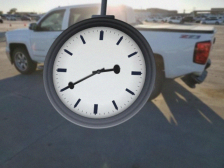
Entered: {"hour": 2, "minute": 40}
